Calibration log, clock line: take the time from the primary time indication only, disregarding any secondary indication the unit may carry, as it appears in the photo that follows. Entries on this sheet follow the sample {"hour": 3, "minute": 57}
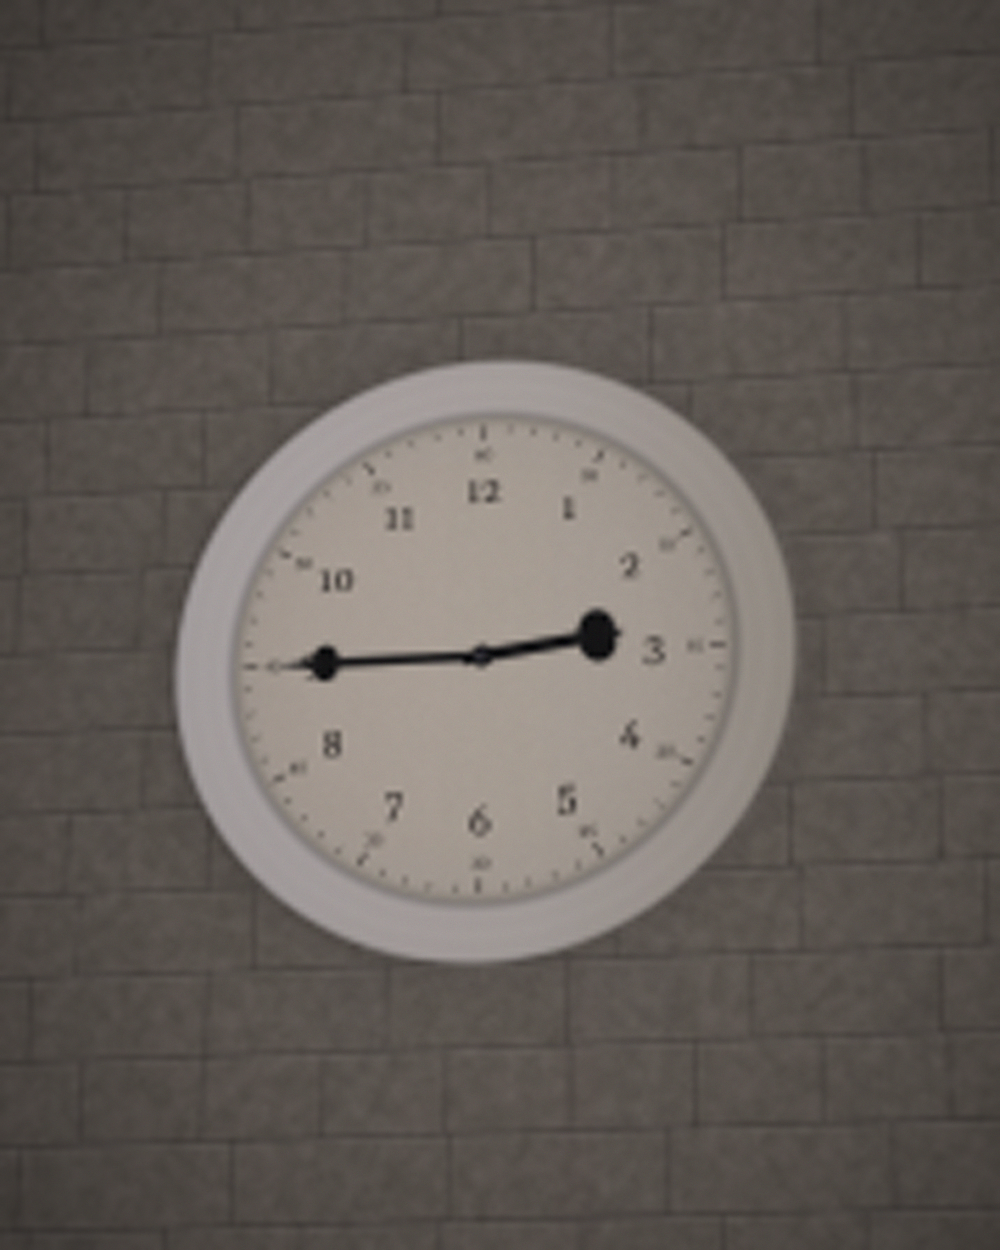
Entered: {"hour": 2, "minute": 45}
